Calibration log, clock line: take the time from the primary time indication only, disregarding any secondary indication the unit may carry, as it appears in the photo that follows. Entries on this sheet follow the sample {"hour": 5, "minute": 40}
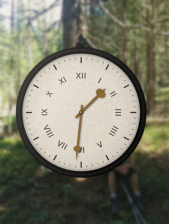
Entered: {"hour": 1, "minute": 31}
